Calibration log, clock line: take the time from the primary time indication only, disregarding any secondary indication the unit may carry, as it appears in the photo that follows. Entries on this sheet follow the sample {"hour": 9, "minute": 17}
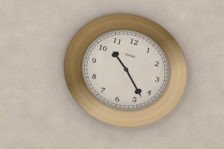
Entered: {"hour": 10, "minute": 23}
